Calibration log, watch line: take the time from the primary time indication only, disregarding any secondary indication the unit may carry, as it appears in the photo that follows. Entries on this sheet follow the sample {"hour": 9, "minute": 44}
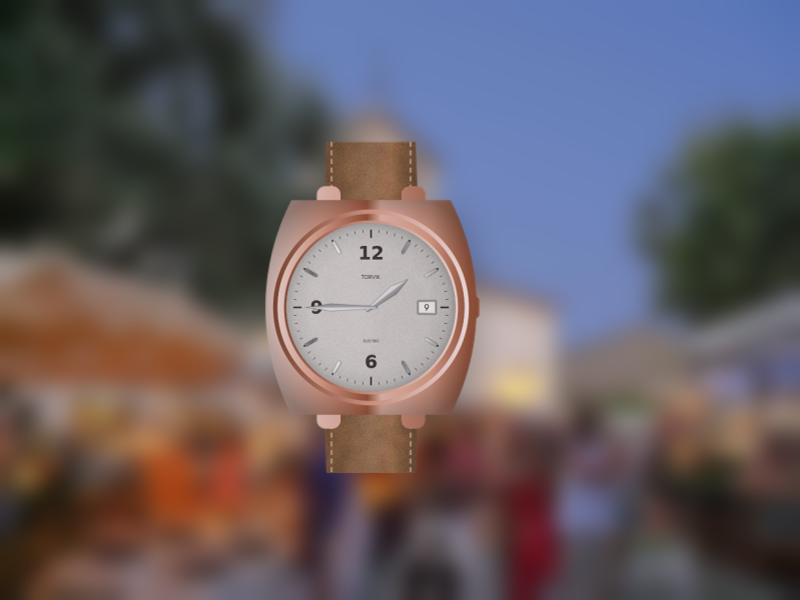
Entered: {"hour": 1, "minute": 45}
